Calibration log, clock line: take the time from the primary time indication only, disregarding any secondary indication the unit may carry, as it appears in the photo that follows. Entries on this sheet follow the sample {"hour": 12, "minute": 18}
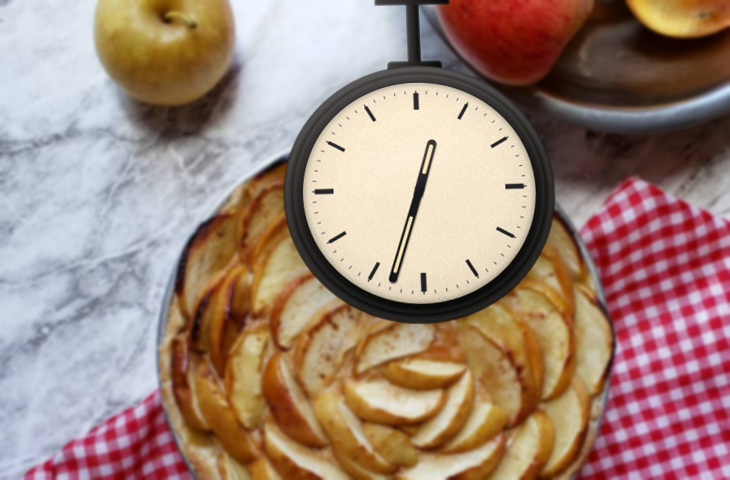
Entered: {"hour": 12, "minute": 33}
